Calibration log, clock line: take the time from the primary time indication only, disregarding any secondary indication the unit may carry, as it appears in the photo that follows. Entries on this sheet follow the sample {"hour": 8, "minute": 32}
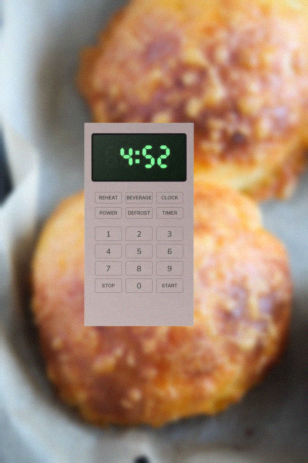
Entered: {"hour": 4, "minute": 52}
